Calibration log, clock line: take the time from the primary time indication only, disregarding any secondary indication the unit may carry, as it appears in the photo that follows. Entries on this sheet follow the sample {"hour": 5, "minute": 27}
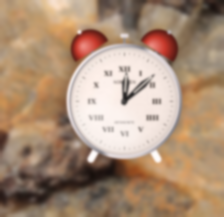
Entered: {"hour": 12, "minute": 8}
